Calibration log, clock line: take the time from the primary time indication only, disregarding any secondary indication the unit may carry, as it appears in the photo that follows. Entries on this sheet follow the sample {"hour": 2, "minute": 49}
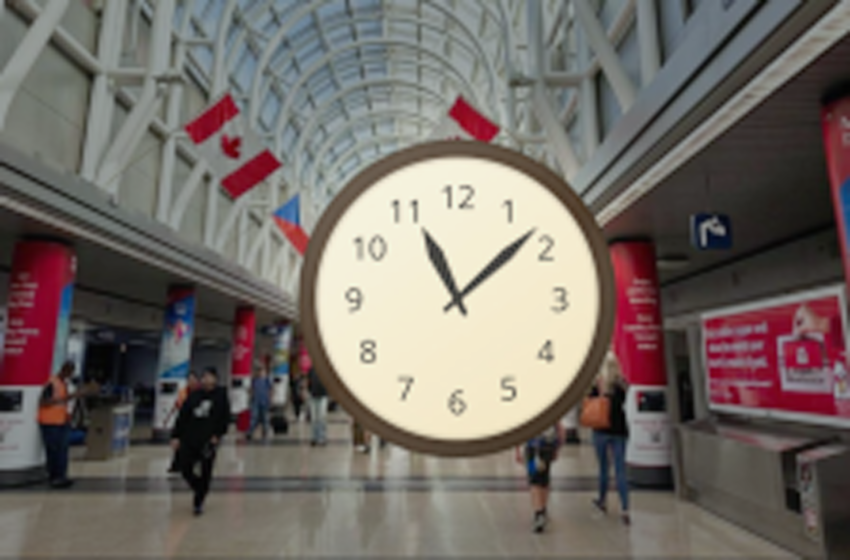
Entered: {"hour": 11, "minute": 8}
